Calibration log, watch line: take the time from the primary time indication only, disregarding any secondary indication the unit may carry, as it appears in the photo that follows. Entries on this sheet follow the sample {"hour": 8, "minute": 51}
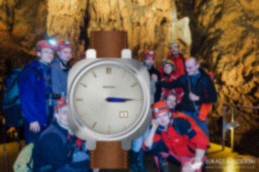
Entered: {"hour": 3, "minute": 15}
